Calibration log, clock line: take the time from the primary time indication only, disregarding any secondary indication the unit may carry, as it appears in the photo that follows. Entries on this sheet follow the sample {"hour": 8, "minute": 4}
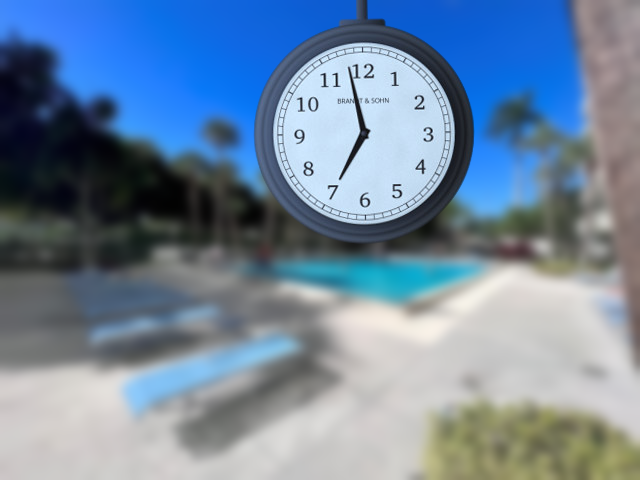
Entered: {"hour": 6, "minute": 58}
